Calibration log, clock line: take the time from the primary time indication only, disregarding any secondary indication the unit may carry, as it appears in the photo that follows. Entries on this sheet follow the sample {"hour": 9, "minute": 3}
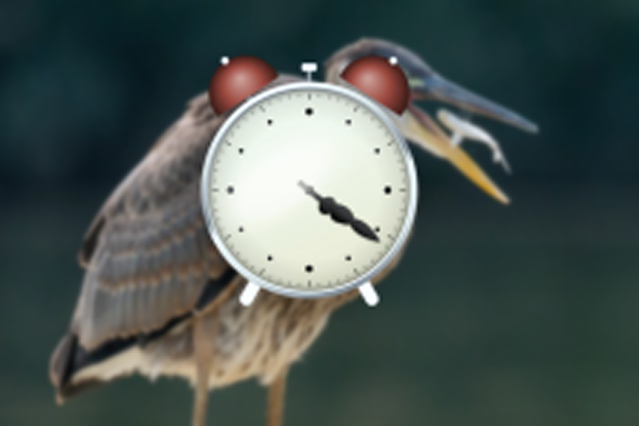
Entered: {"hour": 4, "minute": 21}
